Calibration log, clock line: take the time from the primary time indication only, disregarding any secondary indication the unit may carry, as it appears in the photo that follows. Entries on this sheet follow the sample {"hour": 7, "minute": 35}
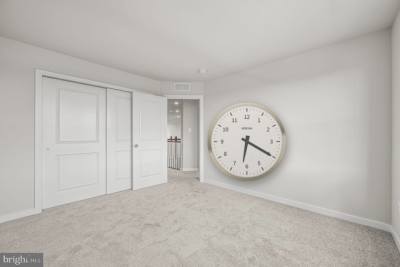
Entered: {"hour": 6, "minute": 20}
